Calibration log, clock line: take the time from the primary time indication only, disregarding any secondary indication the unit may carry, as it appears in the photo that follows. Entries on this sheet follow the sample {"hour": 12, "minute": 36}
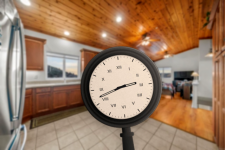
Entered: {"hour": 2, "minute": 42}
